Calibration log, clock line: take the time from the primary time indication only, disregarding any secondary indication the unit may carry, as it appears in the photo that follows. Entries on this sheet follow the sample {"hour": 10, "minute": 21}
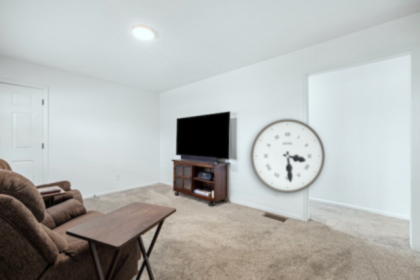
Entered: {"hour": 3, "minute": 29}
